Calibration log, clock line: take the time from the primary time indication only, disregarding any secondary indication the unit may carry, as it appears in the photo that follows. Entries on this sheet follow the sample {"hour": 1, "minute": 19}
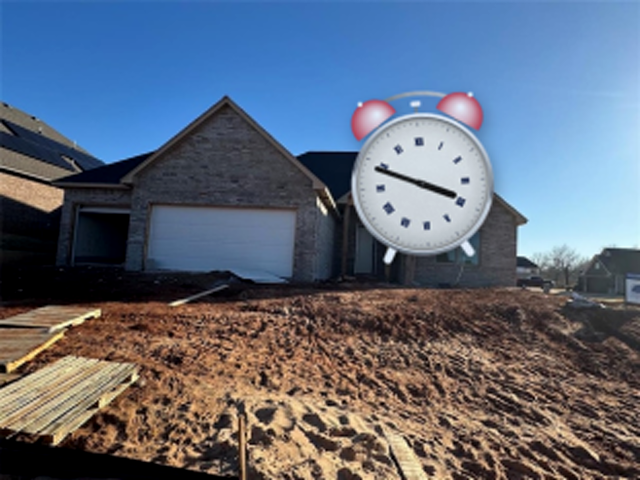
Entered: {"hour": 3, "minute": 49}
